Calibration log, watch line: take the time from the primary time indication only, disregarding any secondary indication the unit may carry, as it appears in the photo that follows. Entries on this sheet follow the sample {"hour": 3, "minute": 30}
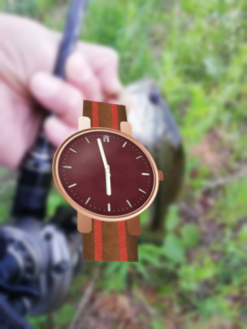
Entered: {"hour": 5, "minute": 58}
